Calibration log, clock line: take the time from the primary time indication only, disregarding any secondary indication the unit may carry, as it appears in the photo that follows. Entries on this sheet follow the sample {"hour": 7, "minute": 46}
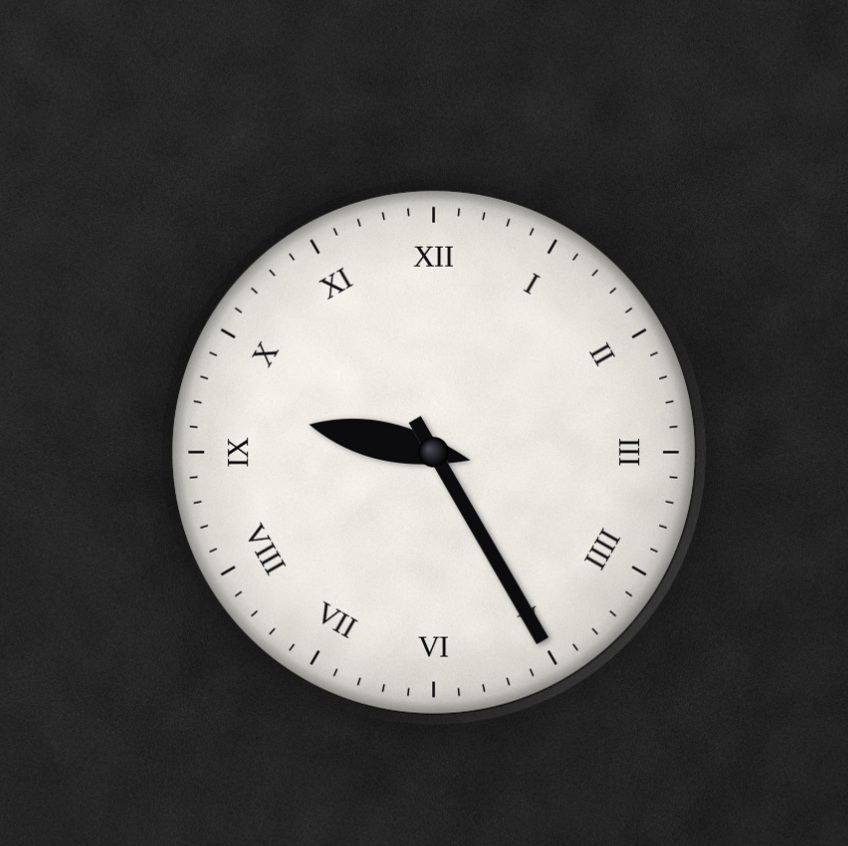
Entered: {"hour": 9, "minute": 25}
